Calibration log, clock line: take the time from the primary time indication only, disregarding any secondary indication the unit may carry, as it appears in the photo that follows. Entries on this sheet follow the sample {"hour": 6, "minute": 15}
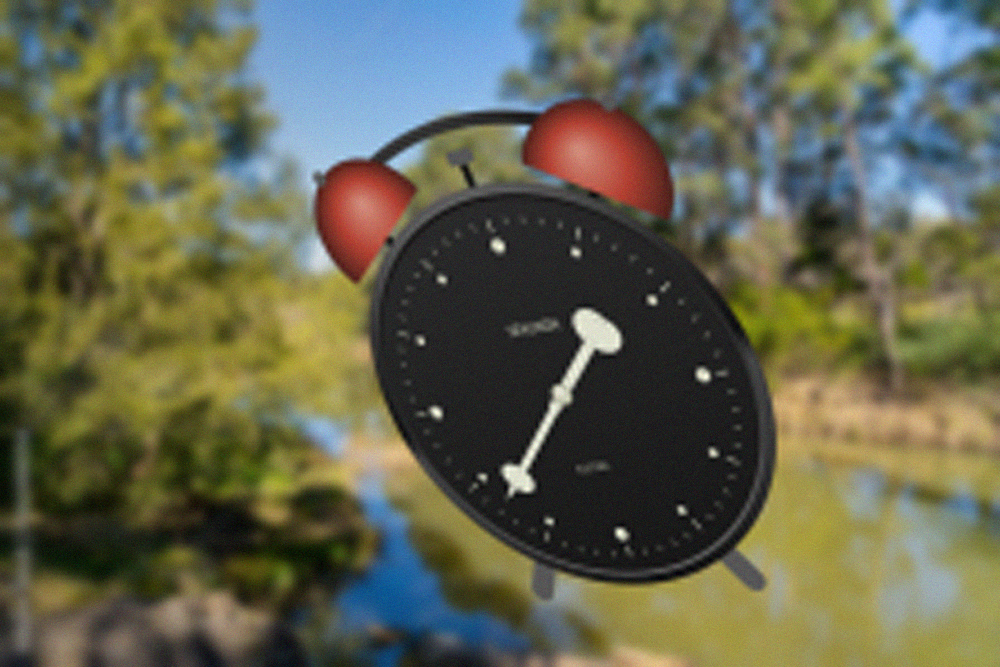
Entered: {"hour": 1, "minute": 38}
